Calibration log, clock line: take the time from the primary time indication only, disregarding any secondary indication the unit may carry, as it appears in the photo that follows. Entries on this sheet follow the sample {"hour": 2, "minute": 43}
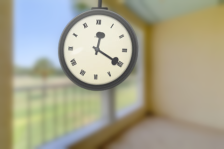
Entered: {"hour": 12, "minute": 20}
